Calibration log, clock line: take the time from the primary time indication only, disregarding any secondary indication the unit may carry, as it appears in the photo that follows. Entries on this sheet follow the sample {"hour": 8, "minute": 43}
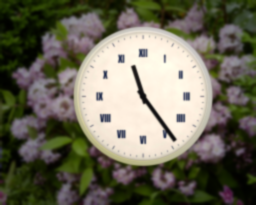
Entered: {"hour": 11, "minute": 24}
